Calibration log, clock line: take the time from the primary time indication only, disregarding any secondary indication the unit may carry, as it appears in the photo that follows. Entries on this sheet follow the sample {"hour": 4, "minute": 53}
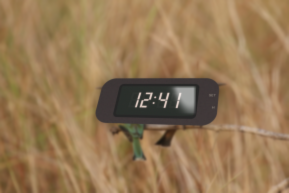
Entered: {"hour": 12, "minute": 41}
